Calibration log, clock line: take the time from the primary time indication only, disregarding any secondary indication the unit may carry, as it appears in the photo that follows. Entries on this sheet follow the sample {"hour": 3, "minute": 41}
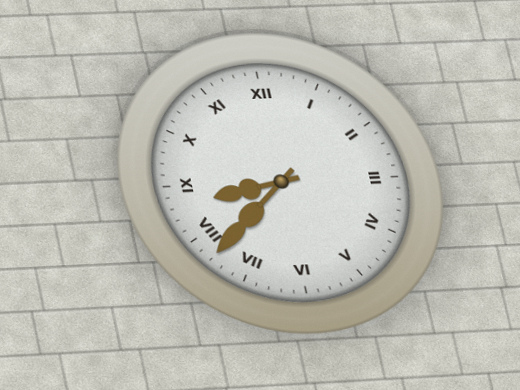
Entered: {"hour": 8, "minute": 38}
